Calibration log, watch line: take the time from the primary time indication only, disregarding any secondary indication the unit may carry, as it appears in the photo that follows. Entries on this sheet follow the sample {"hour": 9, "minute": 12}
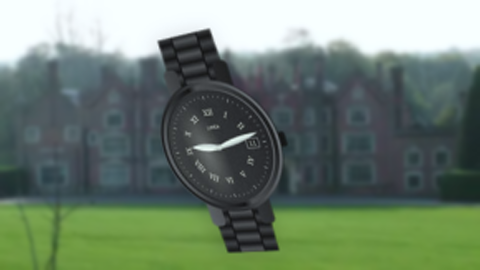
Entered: {"hour": 9, "minute": 13}
